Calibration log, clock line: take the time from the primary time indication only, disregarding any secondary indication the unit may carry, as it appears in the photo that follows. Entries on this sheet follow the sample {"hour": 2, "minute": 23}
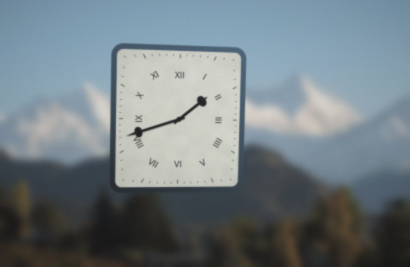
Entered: {"hour": 1, "minute": 42}
